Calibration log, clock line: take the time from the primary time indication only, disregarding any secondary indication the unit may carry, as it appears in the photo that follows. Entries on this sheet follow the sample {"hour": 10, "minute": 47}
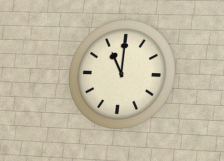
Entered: {"hour": 11, "minute": 0}
